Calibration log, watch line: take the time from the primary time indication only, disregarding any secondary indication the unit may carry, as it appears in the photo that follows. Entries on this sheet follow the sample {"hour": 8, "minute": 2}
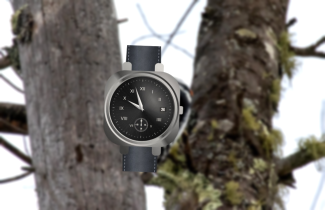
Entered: {"hour": 9, "minute": 57}
